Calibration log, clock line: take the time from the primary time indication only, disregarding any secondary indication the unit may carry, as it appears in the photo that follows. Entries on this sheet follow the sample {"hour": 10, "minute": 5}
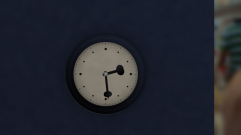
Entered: {"hour": 2, "minute": 29}
